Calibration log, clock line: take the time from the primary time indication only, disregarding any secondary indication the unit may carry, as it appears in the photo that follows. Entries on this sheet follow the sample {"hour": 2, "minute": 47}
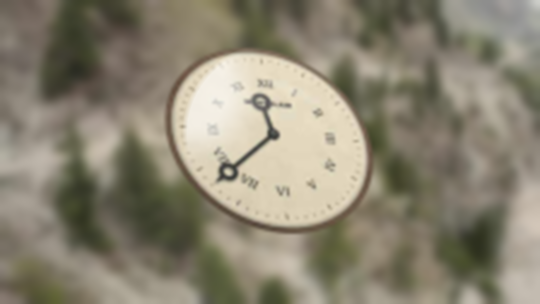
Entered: {"hour": 11, "minute": 38}
